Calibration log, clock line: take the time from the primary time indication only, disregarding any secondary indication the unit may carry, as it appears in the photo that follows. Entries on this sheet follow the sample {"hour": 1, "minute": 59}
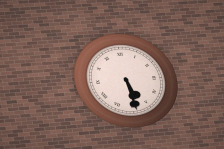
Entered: {"hour": 5, "minute": 29}
